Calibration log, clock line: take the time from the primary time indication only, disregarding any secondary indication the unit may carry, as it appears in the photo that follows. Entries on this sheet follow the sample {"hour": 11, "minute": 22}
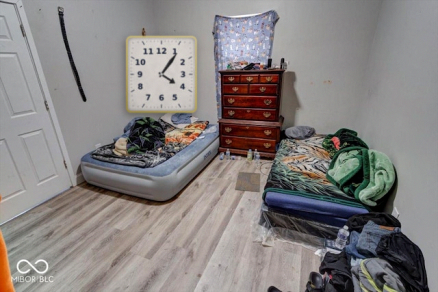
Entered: {"hour": 4, "minute": 6}
